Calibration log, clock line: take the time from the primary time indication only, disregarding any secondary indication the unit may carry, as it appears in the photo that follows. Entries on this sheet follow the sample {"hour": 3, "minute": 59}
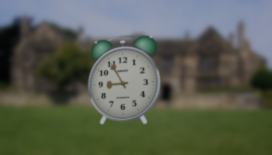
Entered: {"hour": 8, "minute": 55}
